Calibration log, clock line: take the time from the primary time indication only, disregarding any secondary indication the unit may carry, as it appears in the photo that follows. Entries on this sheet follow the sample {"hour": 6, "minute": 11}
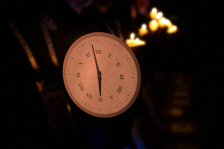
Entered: {"hour": 5, "minute": 58}
